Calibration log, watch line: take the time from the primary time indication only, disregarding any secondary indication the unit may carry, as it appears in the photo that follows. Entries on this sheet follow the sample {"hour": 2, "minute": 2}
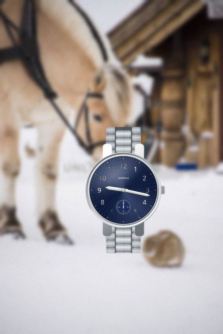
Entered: {"hour": 9, "minute": 17}
